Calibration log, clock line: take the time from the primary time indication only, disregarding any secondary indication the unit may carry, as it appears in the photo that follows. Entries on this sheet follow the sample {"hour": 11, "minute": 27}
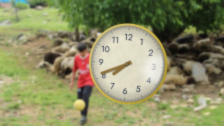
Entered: {"hour": 7, "minute": 41}
